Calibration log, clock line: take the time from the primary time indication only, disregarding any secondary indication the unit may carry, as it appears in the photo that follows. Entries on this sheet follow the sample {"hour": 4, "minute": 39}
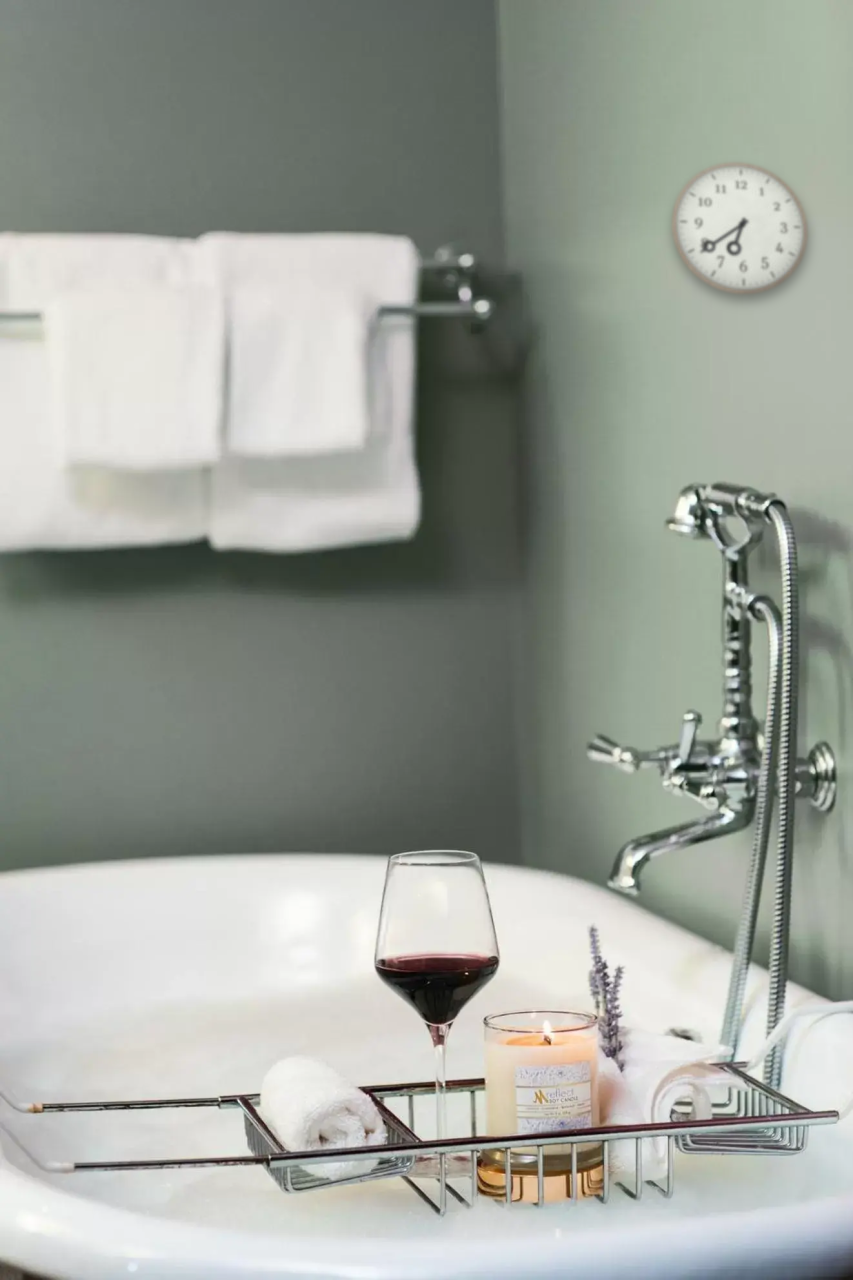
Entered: {"hour": 6, "minute": 39}
